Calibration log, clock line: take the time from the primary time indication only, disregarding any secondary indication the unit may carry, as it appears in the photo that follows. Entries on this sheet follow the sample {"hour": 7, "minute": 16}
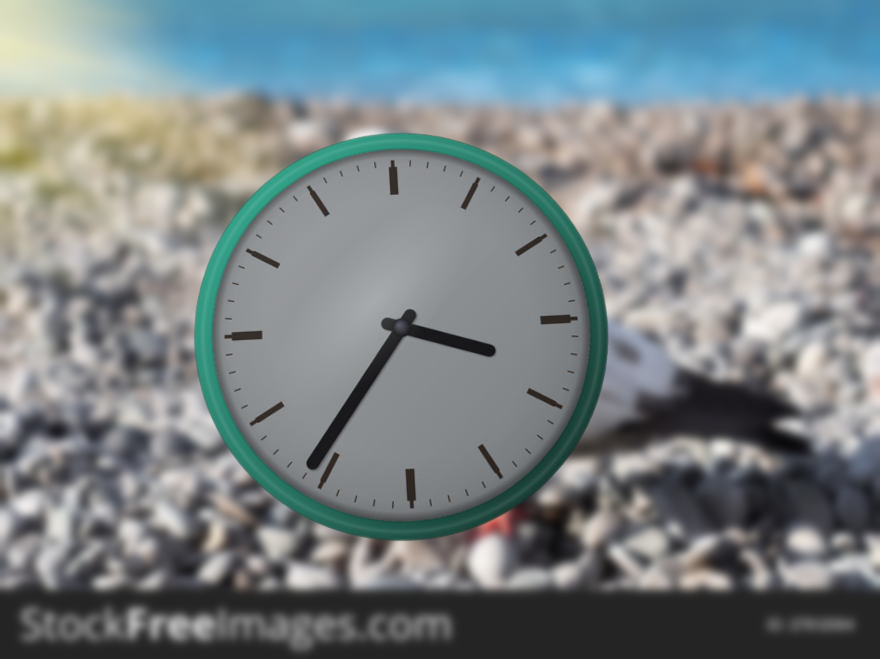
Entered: {"hour": 3, "minute": 36}
